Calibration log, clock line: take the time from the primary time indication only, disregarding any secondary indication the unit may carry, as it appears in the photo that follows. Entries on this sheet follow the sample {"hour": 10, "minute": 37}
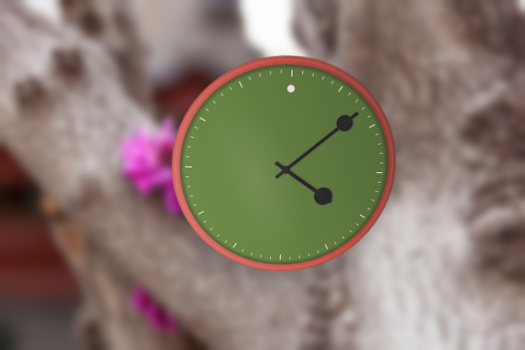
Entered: {"hour": 4, "minute": 8}
